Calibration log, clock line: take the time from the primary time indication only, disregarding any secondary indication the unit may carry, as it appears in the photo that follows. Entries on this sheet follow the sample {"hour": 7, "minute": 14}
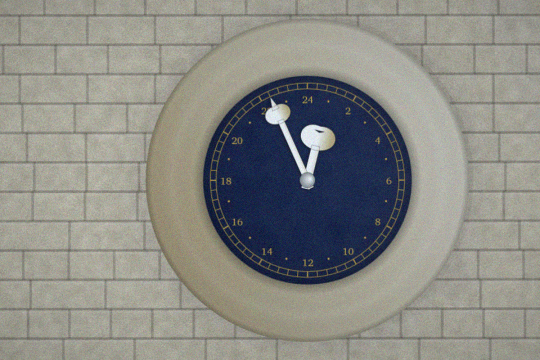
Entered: {"hour": 0, "minute": 56}
